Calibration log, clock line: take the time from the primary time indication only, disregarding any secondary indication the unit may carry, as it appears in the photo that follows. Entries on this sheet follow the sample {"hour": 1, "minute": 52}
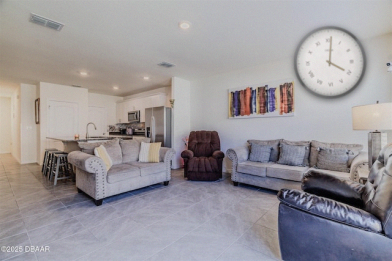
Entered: {"hour": 4, "minute": 1}
